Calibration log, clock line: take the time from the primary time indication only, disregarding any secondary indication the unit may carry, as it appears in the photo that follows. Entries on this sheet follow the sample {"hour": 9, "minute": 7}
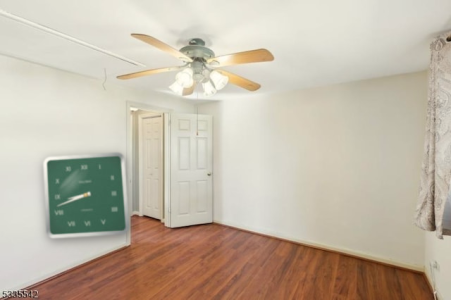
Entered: {"hour": 8, "minute": 42}
